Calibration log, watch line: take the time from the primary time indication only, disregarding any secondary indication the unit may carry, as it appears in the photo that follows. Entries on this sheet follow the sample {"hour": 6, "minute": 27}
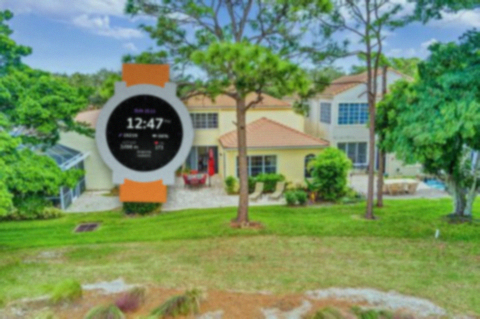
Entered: {"hour": 12, "minute": 47}
